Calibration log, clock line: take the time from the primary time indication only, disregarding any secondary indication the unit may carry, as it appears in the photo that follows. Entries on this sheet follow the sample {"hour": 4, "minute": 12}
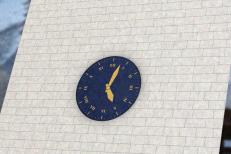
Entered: {"hour": 5, "minute": 3}
